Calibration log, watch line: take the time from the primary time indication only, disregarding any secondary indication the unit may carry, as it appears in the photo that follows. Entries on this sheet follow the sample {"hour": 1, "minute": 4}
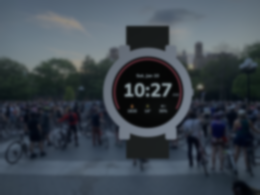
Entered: {"hour": 10, "minute": 27}
